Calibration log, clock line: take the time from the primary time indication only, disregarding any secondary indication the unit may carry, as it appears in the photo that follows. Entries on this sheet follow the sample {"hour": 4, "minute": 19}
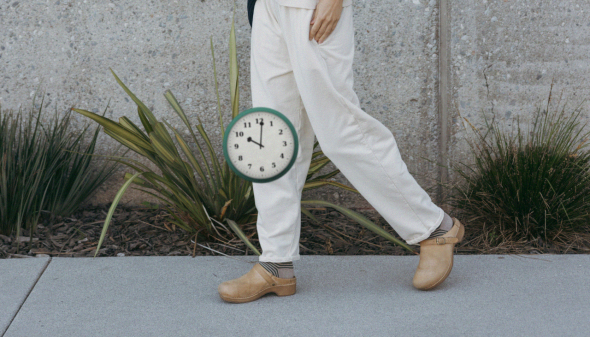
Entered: {"hour": 10, "minute": 1}
